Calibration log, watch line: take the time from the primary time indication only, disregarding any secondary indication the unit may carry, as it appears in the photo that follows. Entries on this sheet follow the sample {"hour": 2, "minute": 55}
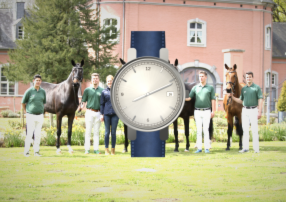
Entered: {"hour": 8, "minute": 11}
